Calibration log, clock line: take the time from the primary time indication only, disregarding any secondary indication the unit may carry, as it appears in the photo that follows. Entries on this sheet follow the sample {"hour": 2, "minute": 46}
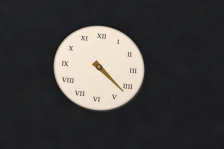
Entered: {"hour": 4, "minute": 22}
